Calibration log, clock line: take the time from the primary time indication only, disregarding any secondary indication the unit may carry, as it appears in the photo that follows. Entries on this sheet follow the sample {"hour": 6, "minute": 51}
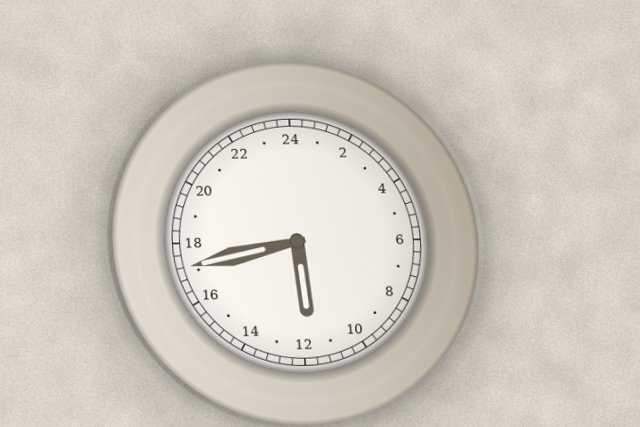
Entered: {"hour": 11, "minute": 43}
